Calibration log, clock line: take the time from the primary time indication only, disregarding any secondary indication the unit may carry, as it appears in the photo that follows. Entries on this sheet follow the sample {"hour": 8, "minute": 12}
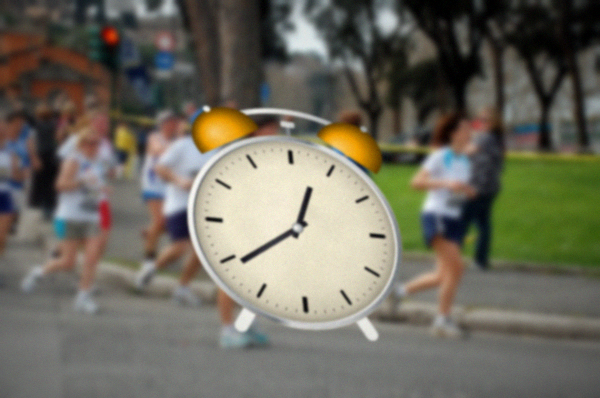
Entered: {"hour": 12, "minute": 39}
